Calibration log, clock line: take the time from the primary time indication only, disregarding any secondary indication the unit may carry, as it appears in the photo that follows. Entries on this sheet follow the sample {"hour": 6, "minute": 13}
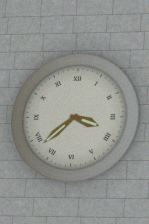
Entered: {"hour": 3, "minute": 38}
